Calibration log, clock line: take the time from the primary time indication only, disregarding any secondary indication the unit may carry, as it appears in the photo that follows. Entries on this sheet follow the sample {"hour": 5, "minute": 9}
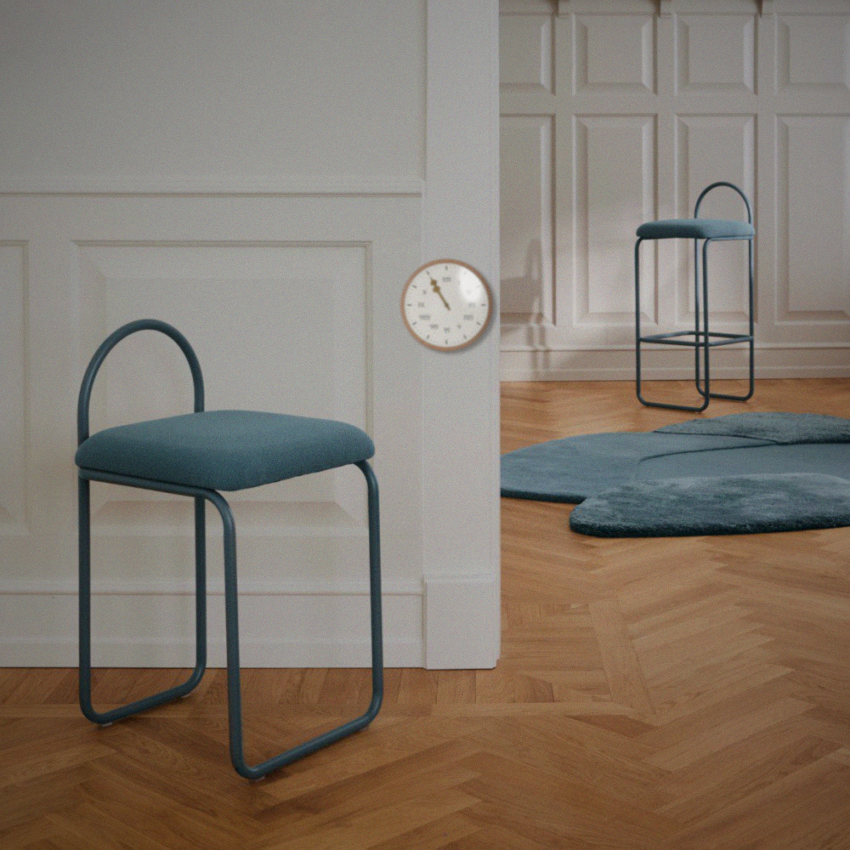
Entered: {"hour": 10, "minute": 55}
